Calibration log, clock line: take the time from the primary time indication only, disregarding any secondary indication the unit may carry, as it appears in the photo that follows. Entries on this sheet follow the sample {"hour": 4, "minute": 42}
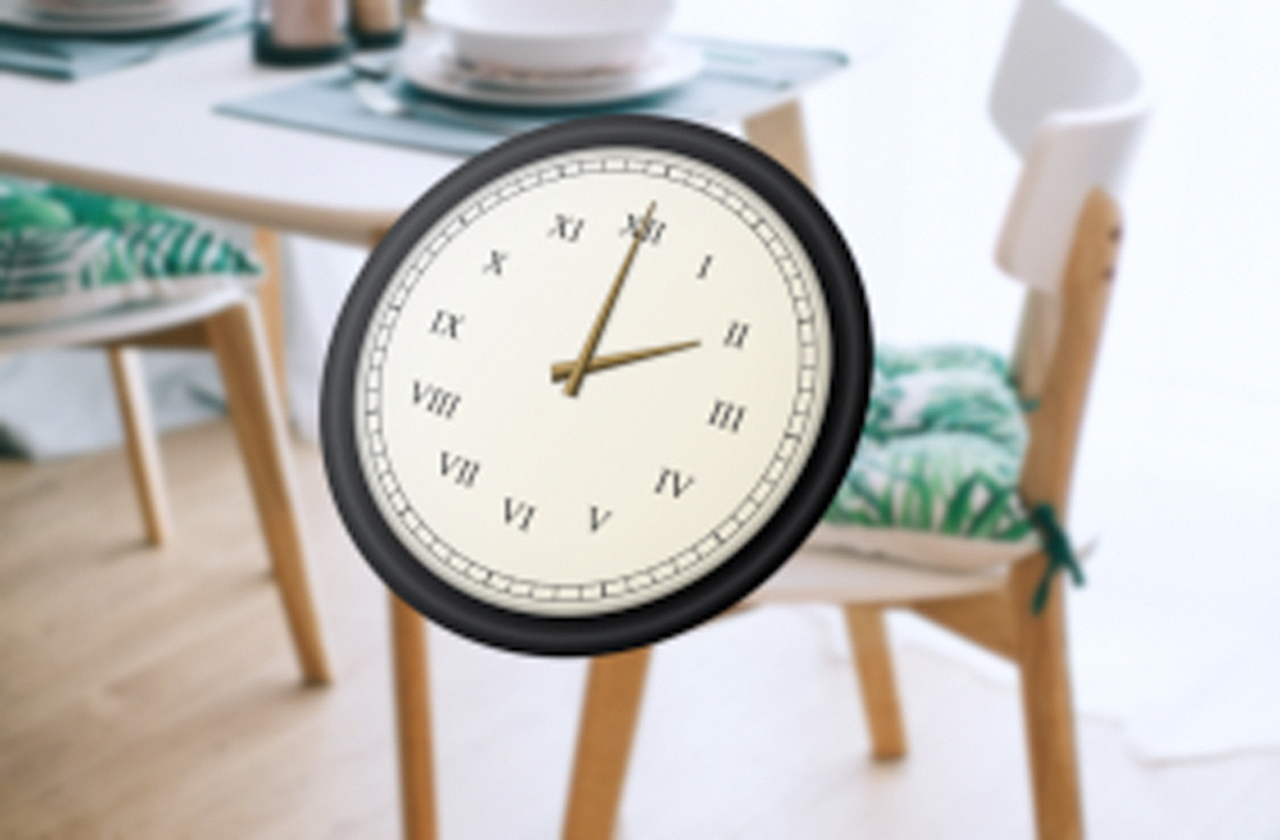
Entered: {"hour": 2, "minute": 0}
